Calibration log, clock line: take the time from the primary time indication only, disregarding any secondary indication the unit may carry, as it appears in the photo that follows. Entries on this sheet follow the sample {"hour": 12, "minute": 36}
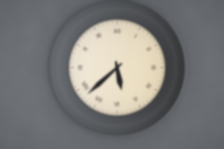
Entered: {"hour": 5, "minute": 38}
